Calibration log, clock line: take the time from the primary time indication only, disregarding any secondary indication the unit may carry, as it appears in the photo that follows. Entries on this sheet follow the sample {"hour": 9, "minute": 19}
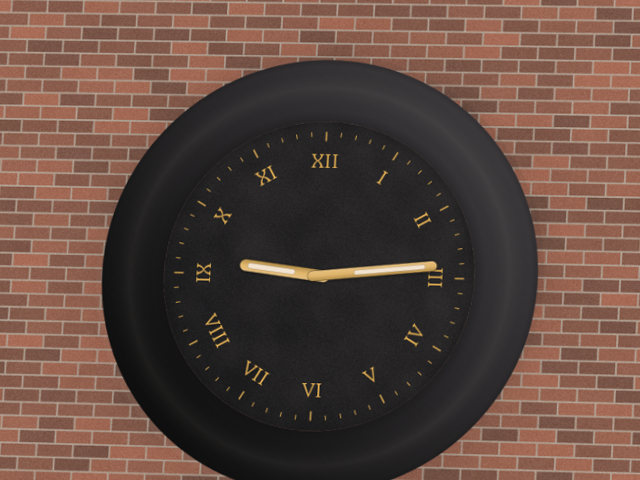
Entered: {"hour": 9, "minute": 14}
